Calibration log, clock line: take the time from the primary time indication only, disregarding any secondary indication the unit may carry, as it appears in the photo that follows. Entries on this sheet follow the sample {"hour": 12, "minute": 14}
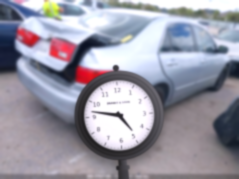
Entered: {"hour": 4, "minute": 47}
